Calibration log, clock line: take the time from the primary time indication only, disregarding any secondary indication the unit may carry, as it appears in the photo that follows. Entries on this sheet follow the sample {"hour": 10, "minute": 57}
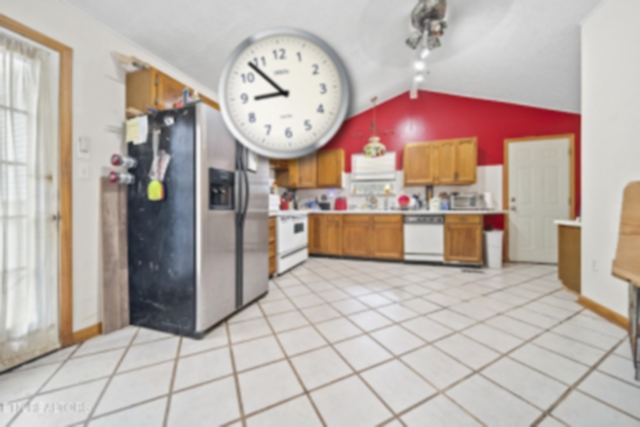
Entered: {"hour": 8, "minute": 53}
